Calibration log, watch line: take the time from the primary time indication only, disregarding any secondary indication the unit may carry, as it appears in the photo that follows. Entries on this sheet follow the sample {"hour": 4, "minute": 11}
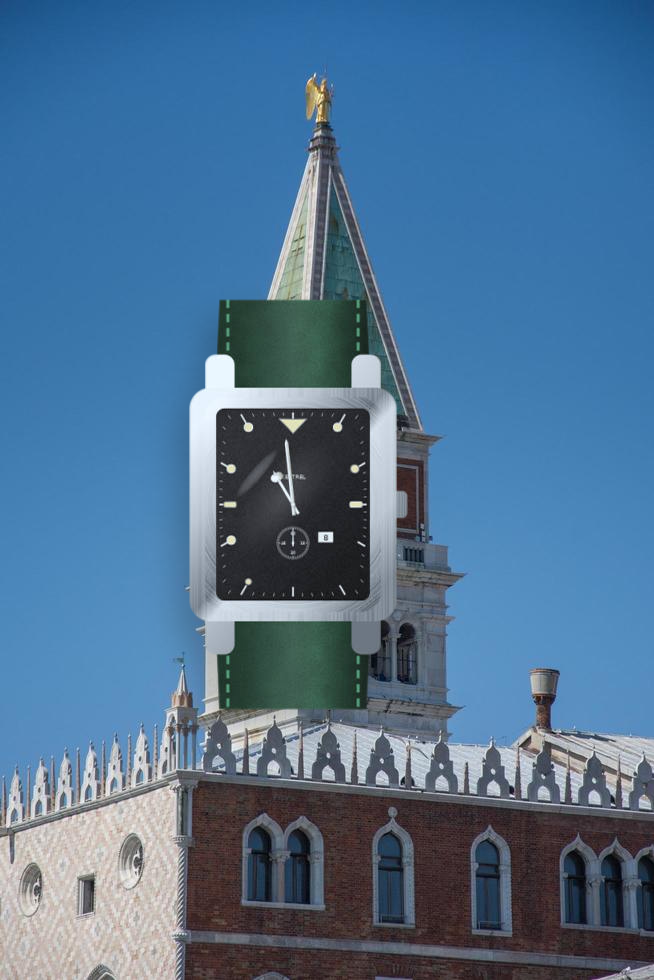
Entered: {"hour": 10, "minute": 59}
